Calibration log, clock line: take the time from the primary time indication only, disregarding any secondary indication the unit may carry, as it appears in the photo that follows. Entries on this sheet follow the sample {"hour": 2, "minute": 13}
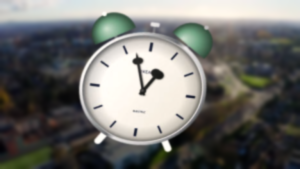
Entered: {"hour": 12, "minute": 57}
